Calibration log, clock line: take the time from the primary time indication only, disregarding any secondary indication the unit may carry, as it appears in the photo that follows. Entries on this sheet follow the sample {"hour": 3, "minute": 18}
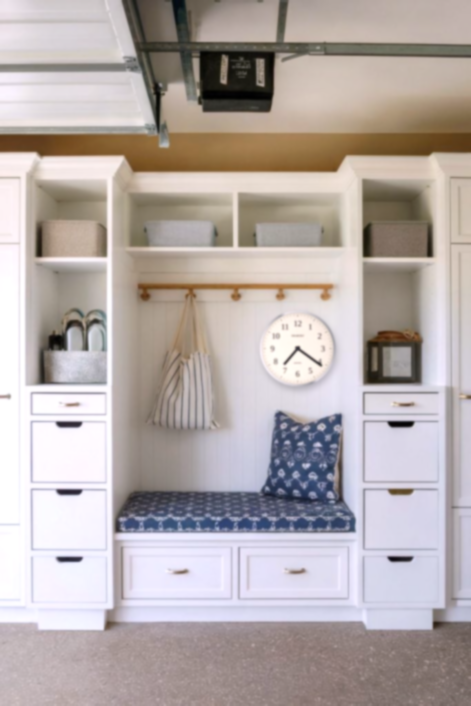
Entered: {"hour": 7, "minute": 21}
